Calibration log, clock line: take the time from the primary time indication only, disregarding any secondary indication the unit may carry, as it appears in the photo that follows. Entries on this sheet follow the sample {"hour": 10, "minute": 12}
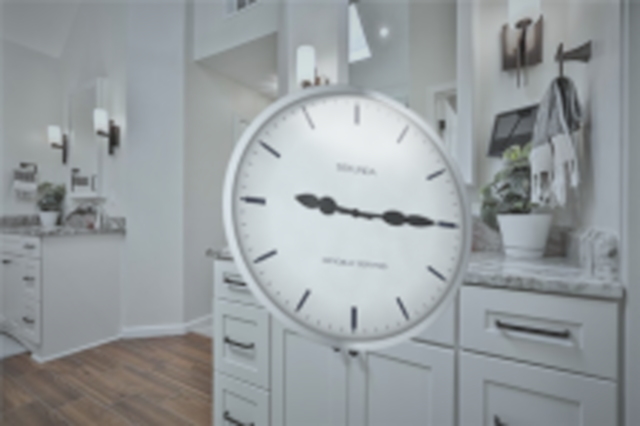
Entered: {"hour": 9, "minute": 15}
